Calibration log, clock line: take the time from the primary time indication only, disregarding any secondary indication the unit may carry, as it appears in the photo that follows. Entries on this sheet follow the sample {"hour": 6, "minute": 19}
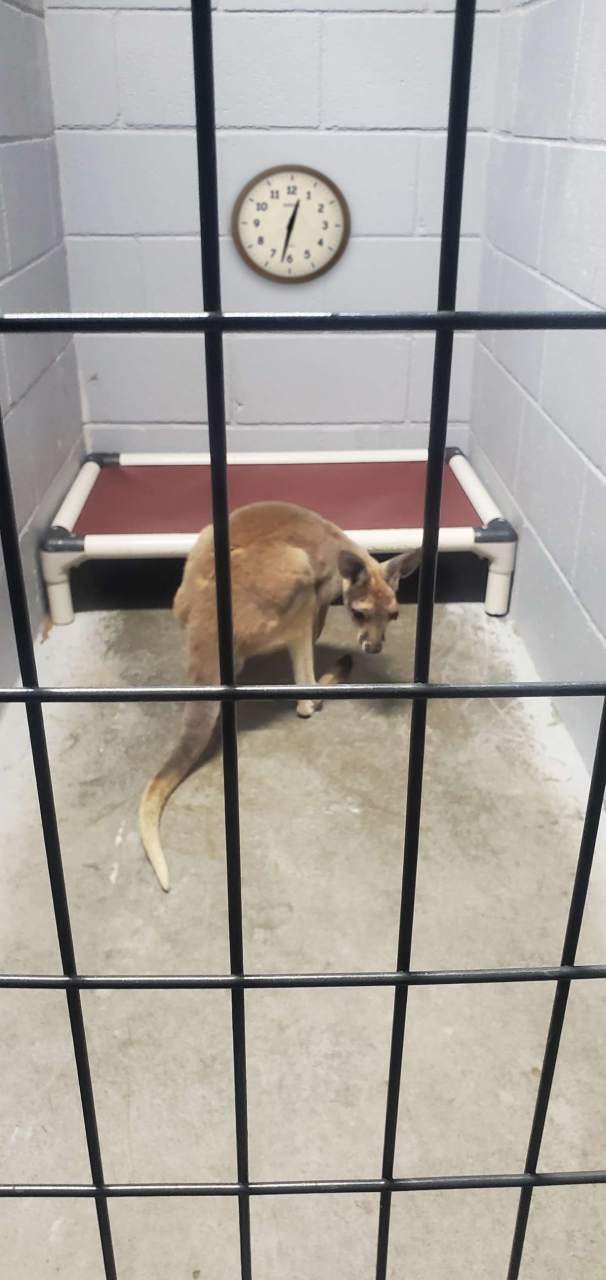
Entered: {"hour": 12, "minute": 32}
